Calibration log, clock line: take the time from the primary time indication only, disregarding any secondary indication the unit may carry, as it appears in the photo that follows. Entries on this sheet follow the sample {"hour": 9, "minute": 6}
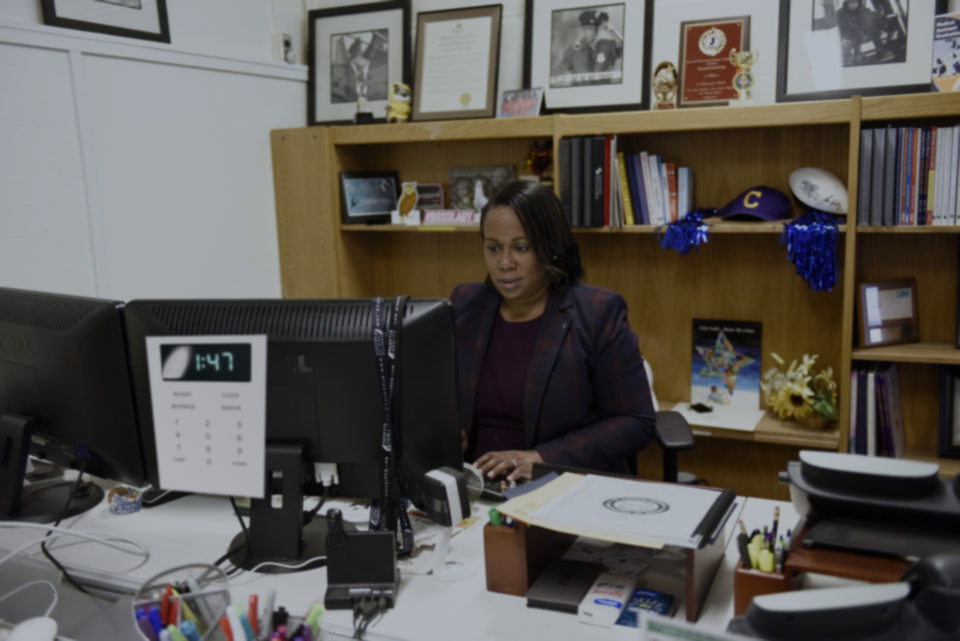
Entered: {"hour": 1, "minute": 47}
